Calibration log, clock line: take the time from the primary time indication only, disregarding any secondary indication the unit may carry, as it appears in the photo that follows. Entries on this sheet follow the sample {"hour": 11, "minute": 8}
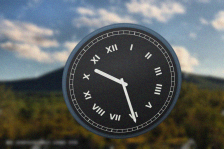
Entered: {"hour": 10, "minute": 30}
